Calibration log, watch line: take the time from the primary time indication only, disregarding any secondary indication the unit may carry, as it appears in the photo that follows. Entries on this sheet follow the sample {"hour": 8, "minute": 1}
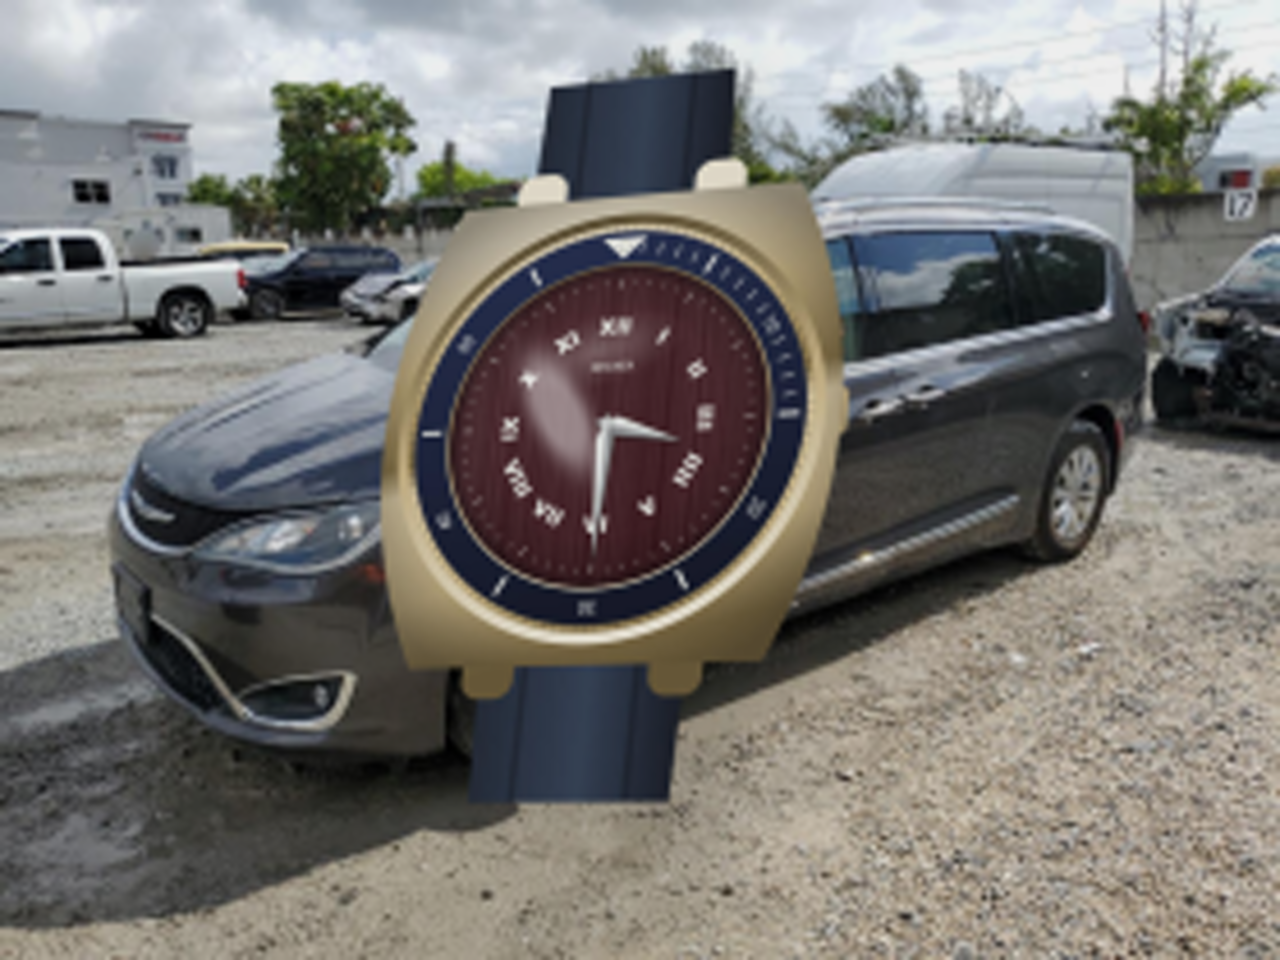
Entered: {"hour": 3, "minute": 30}
